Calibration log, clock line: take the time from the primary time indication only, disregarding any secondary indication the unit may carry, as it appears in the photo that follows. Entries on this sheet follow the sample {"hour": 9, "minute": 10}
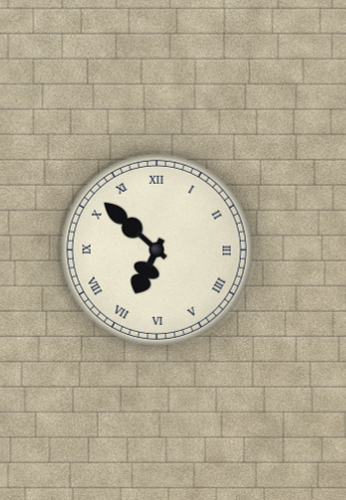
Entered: {"hour": 6, "minute": 52}
